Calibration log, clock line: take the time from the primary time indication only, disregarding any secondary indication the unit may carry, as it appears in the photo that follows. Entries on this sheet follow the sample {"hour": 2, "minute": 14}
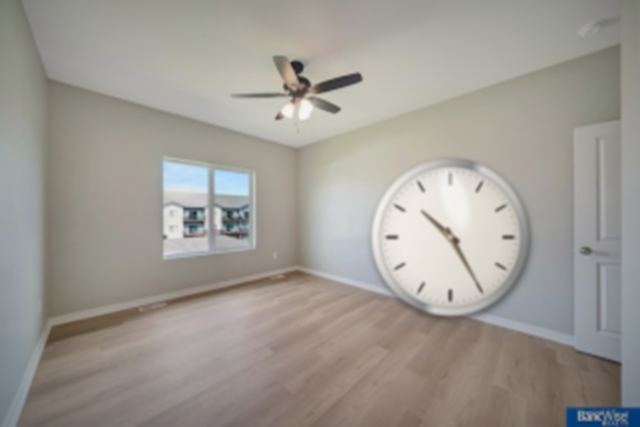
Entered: {"hour": 10, "minute": 25}
